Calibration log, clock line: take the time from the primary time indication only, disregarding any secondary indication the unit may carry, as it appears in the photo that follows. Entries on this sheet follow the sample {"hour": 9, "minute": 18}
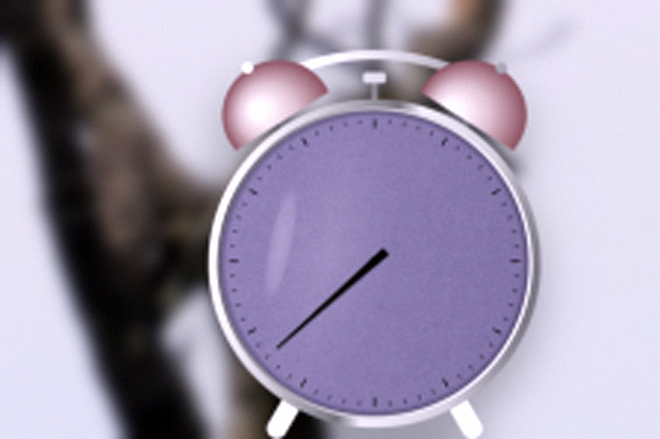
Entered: {"hour": 7, "minute": 38}
